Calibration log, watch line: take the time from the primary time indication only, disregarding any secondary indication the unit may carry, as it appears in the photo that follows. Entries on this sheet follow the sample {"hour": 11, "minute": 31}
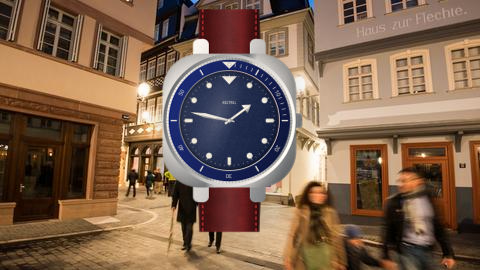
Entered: {"hour": 1, "minute": 47}
